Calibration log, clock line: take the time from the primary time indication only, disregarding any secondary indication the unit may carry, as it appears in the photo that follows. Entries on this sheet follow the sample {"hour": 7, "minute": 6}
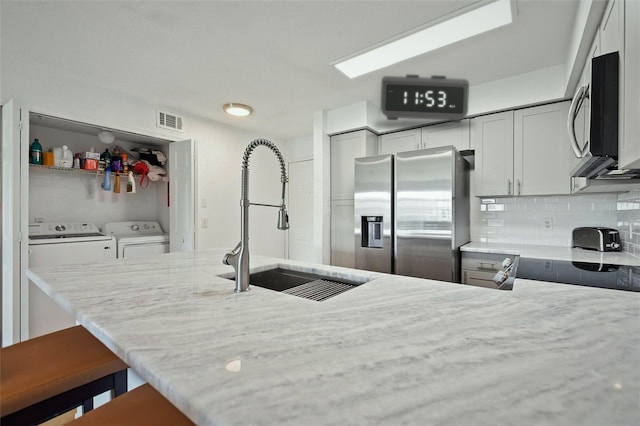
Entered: {"hour": 11, "minute": 53}
